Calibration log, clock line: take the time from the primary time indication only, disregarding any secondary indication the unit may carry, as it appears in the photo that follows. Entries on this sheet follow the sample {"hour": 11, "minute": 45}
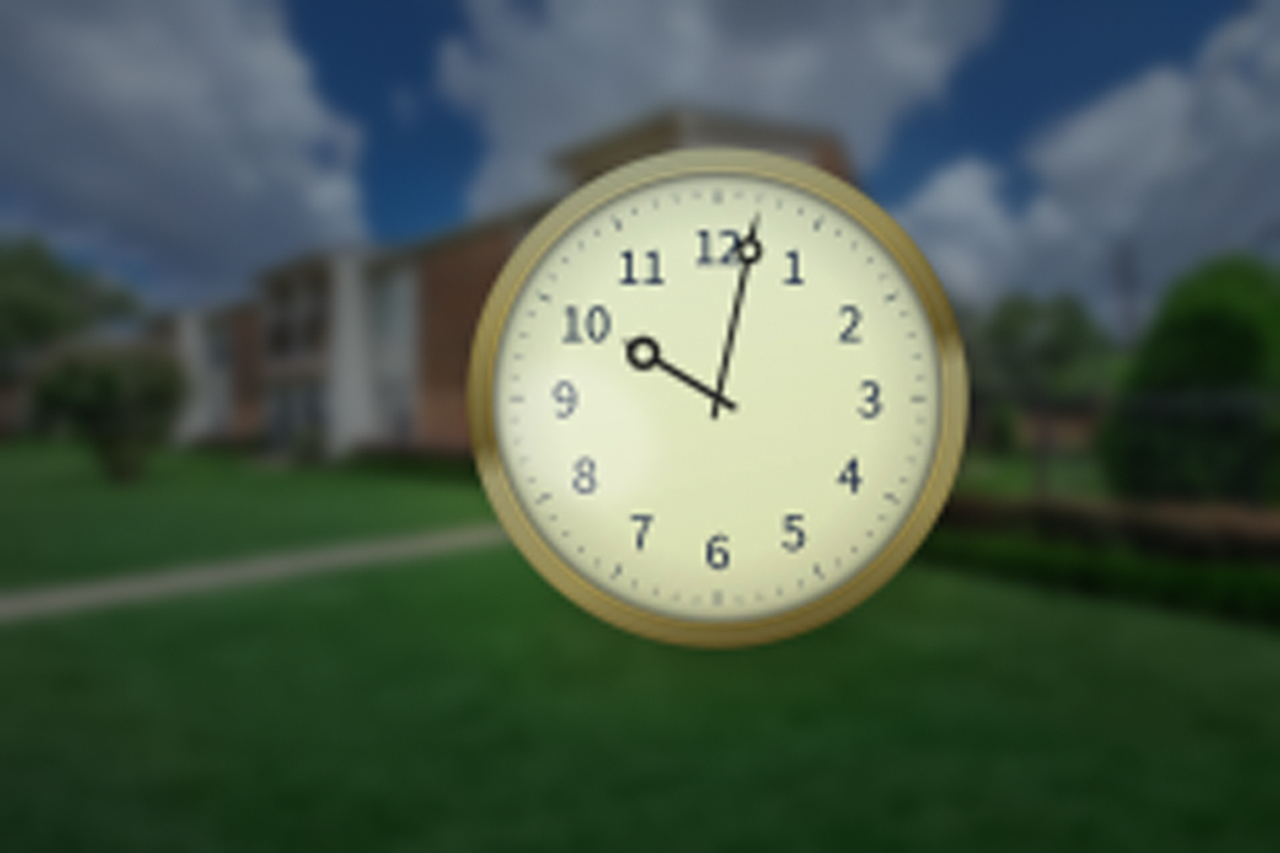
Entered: {"hour": 10, "minute": 2}
